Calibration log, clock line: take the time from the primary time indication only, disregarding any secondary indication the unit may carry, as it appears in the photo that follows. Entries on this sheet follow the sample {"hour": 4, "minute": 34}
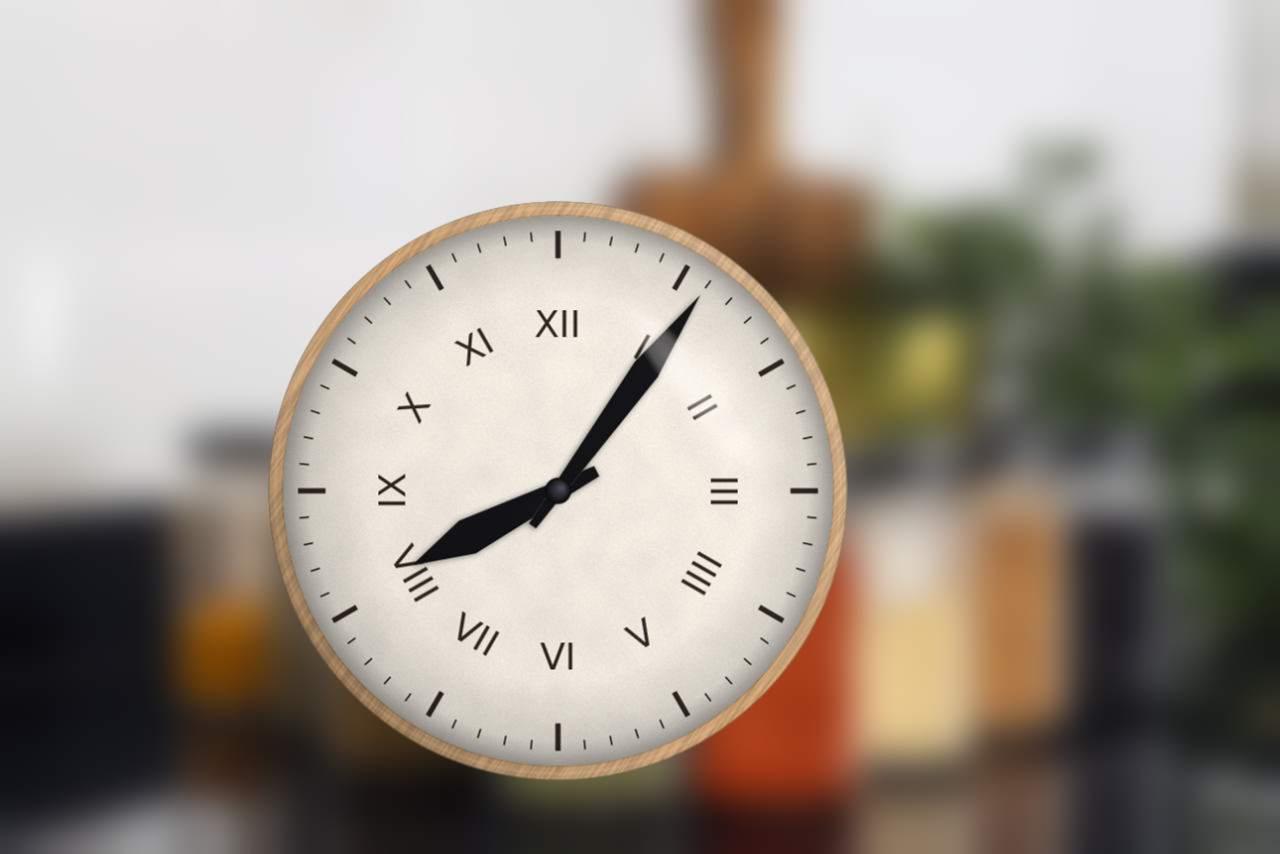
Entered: {"hour": 8, "minute": 6}
